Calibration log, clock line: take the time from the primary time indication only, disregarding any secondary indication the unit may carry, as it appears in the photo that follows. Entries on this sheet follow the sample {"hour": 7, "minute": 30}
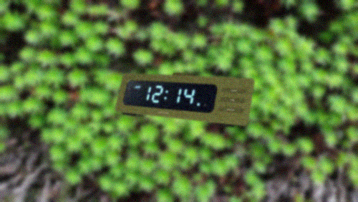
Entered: {"hour": 12, "minute": 14}
